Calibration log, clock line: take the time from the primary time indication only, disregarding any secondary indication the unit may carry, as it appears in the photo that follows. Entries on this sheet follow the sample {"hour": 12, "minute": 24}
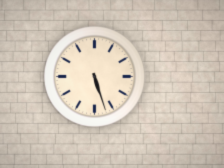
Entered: {"hour": 5, "minute": 27}
